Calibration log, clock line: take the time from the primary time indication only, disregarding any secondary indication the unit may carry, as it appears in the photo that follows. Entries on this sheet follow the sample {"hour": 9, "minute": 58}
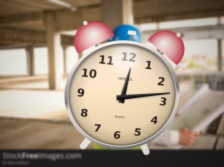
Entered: {"hour": 12, "minute": 13}
